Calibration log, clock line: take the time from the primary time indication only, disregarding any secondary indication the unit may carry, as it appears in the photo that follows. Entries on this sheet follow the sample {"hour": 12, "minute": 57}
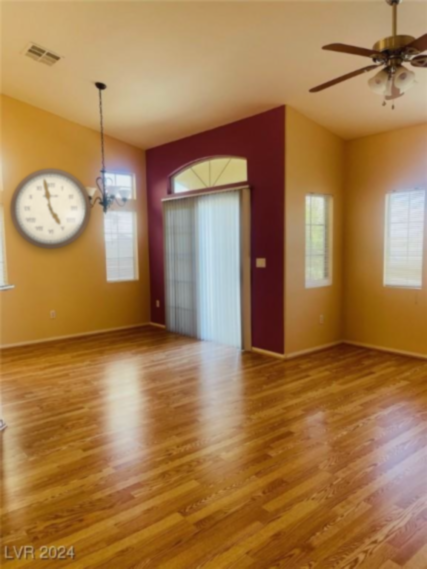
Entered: {"hour": 4, "minute": 58}
